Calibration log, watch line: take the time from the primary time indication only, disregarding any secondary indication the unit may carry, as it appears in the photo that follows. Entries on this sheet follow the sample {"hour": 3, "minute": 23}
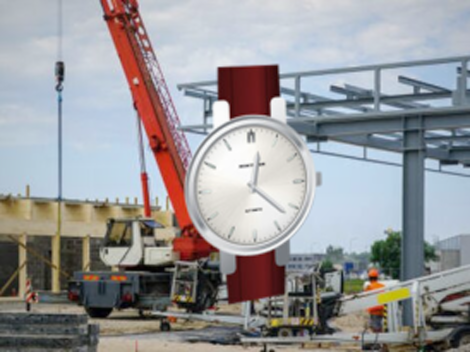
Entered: {"hour": 12, "minute": 22}
